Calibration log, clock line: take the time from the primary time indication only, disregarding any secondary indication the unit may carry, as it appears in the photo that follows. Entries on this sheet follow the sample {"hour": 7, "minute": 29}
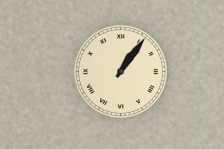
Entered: {"hour": 1, "minute": 6}
